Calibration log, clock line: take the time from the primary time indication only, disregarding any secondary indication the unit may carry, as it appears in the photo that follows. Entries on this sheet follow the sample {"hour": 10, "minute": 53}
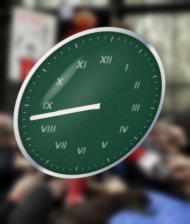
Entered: {"hour": 8, "minute": 43}
